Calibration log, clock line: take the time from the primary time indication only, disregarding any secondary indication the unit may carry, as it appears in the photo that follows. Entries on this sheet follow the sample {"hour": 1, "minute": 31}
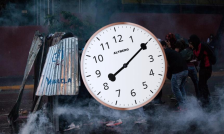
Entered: {"hour": 8, "minute": 10}
